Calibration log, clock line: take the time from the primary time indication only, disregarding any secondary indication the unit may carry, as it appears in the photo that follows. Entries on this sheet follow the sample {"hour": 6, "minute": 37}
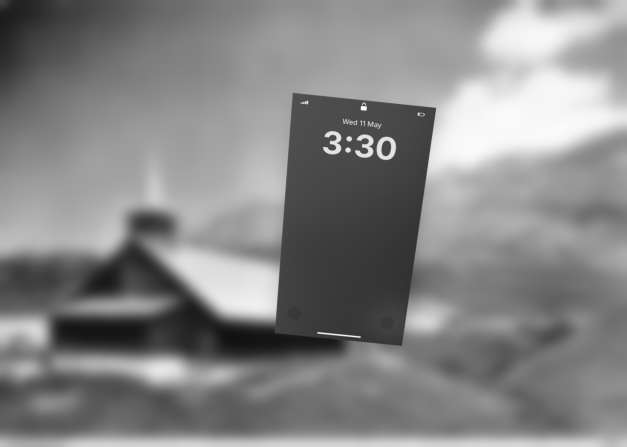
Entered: {"hour": 3, "minute": 30}
